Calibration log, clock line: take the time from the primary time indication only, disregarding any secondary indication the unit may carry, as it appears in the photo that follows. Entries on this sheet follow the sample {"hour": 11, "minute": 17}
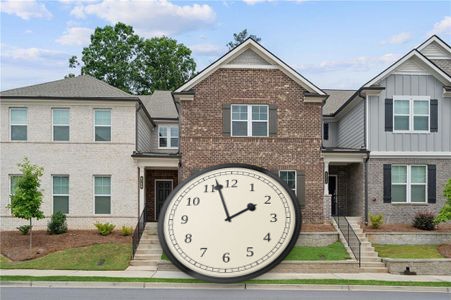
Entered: {"hour": 1, "minute": 57}
